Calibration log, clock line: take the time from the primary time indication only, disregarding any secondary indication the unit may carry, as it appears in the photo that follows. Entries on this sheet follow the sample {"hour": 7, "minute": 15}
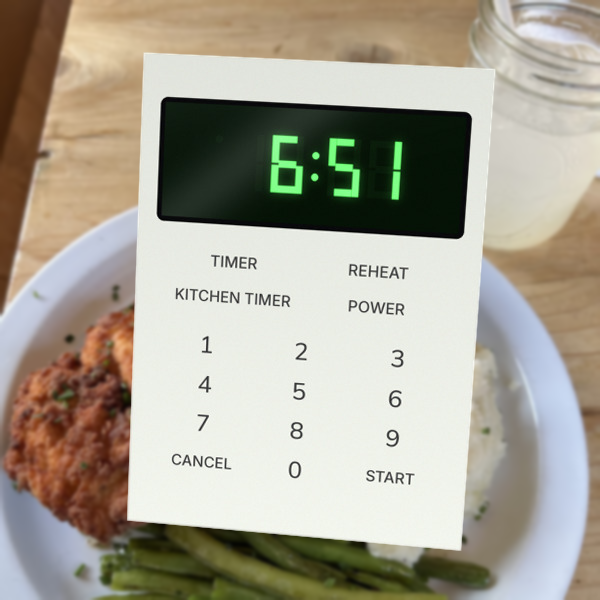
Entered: {"hour": 6, "minute": 51}
